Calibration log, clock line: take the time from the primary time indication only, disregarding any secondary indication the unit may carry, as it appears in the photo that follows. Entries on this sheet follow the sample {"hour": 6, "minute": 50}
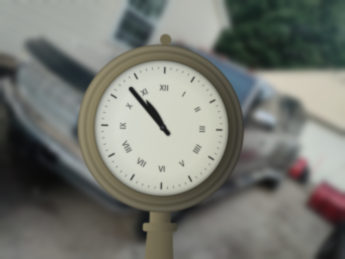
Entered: {"hour": 10, "minute": 53}
